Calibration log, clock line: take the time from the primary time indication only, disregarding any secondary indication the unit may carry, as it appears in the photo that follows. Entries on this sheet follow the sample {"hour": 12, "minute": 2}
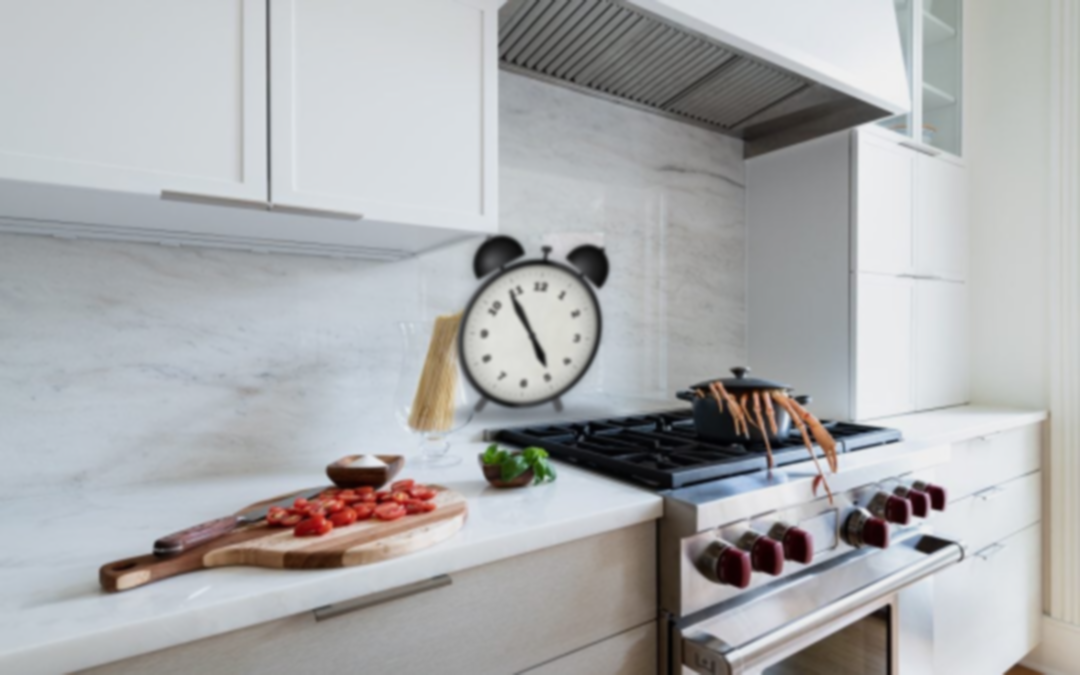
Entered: {"hour": 4, "minute": 54}
